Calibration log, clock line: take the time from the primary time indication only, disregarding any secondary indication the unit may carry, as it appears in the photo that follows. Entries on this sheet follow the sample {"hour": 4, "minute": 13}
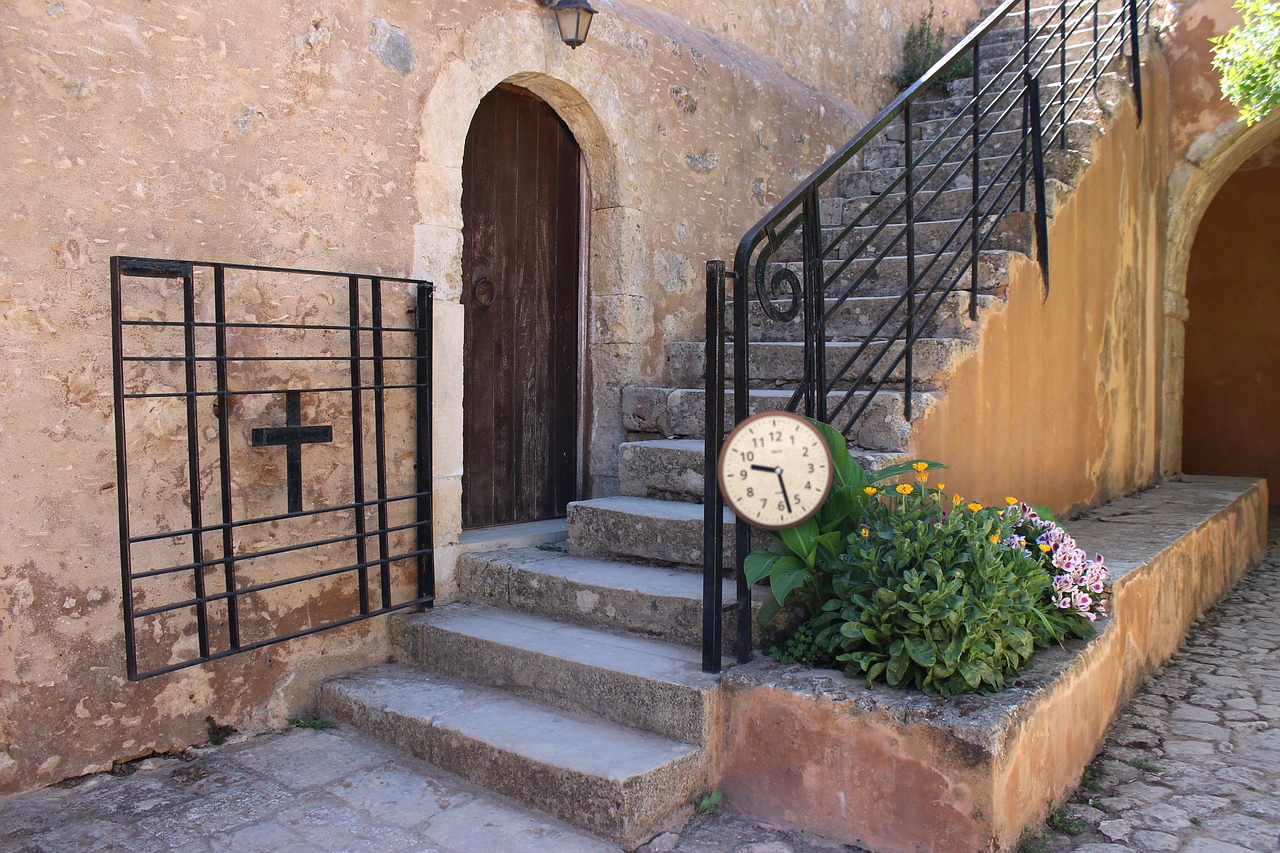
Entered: {"hour": 9, "minute": 28}
